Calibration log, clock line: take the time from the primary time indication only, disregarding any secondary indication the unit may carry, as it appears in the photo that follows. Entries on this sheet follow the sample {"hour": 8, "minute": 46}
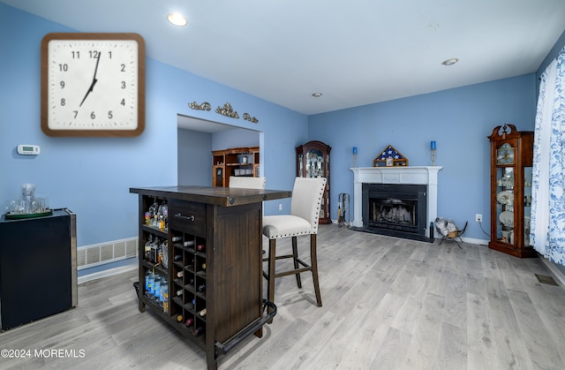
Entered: {"hour": 7, "minute": 2}
